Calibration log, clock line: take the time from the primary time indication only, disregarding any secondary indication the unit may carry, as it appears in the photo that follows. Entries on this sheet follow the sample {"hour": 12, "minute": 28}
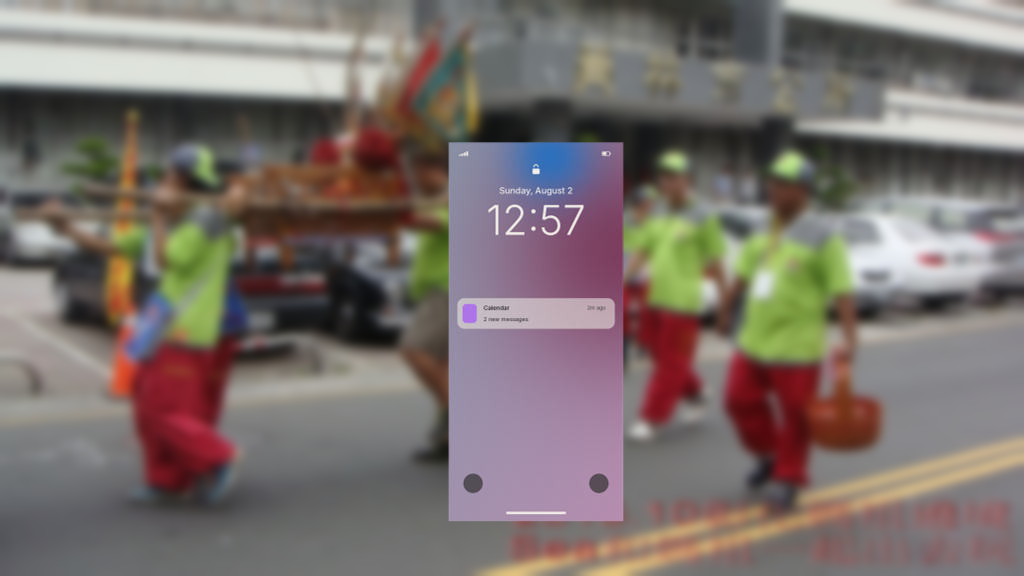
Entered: {"hour": 12, "minute": 57}
